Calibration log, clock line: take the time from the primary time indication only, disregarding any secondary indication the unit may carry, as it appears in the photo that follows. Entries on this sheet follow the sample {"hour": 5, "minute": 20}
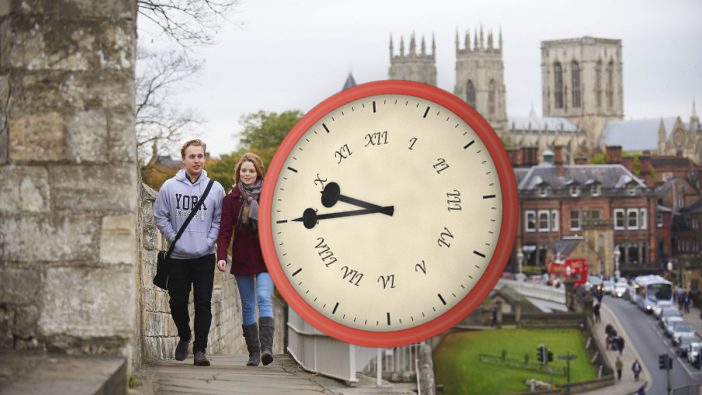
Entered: {"hour": 9, "minute": 45}
